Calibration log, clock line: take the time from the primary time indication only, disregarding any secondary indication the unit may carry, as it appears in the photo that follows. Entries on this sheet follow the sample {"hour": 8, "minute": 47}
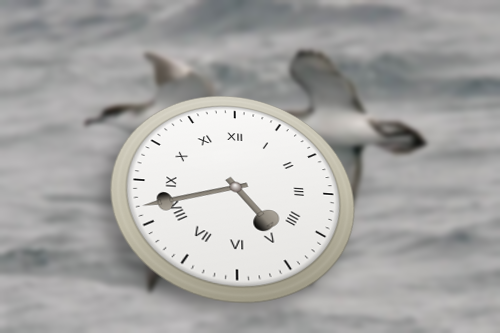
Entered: {"hour": 4, "minute": 42}
